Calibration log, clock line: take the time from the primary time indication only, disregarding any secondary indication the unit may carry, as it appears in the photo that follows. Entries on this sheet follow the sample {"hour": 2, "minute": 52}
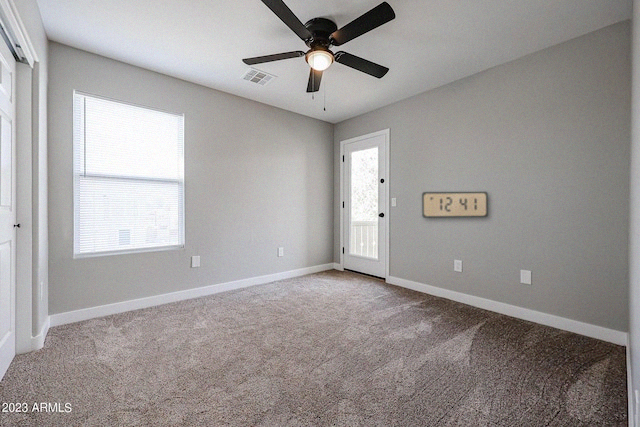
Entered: {"hour": 12, "minute": 41}
